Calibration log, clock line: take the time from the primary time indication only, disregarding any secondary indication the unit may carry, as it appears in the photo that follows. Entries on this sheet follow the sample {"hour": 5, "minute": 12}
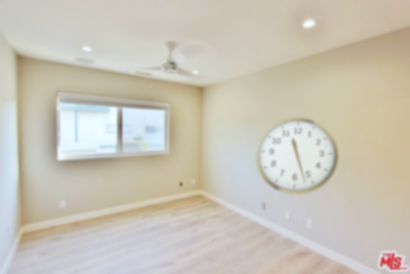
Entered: {"hour": 11, "minute": 27}
